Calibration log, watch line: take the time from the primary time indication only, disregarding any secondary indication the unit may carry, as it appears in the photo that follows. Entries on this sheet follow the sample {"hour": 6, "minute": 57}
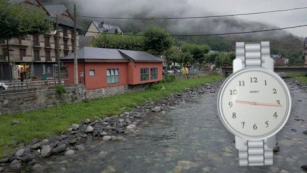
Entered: {"hour": 9, "minute": 16}
